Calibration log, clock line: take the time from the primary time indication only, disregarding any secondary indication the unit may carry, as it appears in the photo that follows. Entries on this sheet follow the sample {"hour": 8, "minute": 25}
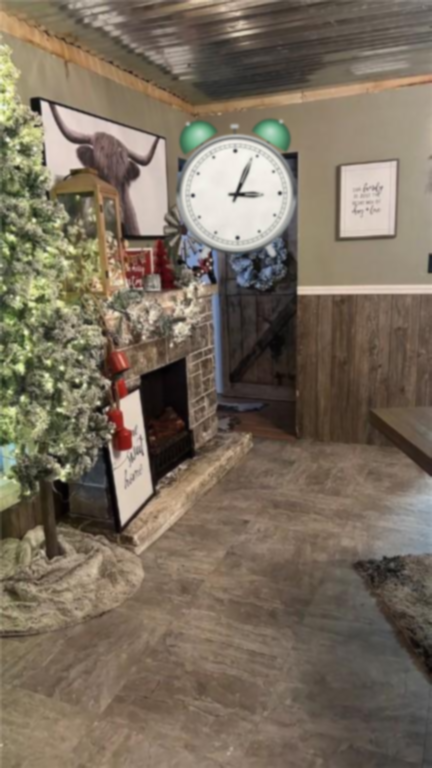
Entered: {"hour": 3, "minute": 4}
